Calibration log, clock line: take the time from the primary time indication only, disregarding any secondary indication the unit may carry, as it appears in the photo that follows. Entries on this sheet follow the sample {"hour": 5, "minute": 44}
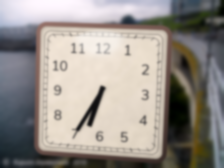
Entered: {"hour": 6, "minute": 35}
